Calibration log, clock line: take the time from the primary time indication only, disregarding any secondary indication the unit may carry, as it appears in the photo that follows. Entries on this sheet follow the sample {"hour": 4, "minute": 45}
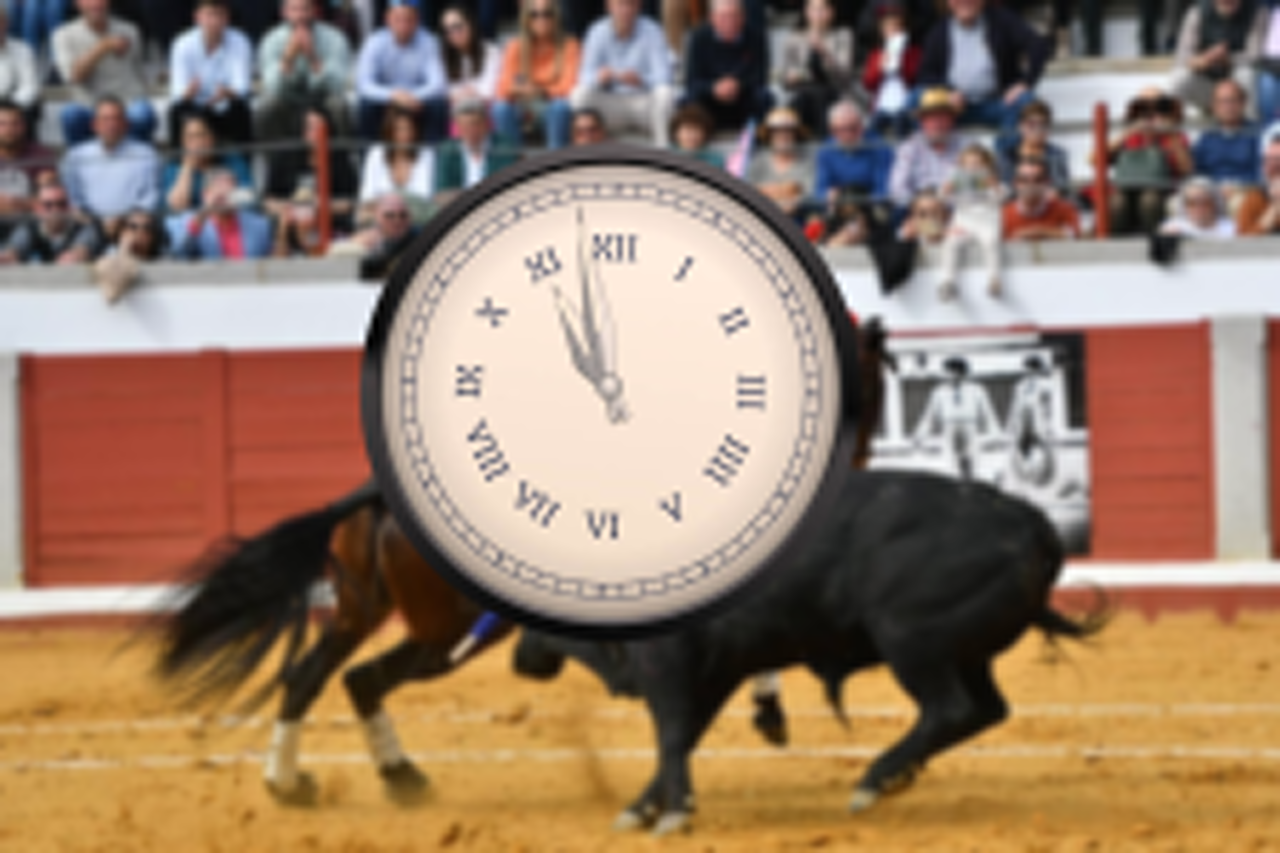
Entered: {"hour": 10, "minute": 58}
